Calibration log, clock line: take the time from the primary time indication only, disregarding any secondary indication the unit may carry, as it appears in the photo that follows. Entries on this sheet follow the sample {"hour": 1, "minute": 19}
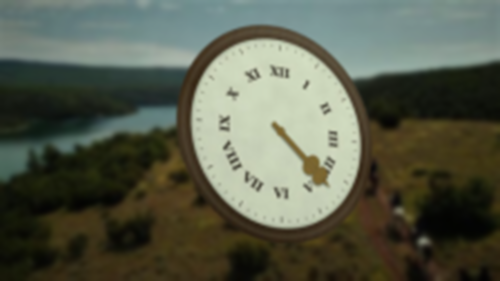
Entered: {"hour": 4, "minute": 22}
